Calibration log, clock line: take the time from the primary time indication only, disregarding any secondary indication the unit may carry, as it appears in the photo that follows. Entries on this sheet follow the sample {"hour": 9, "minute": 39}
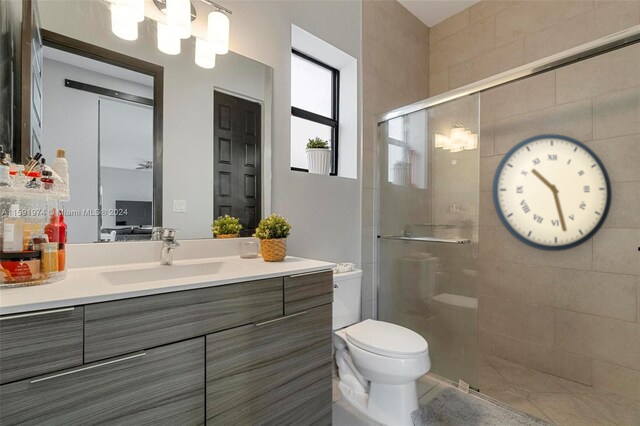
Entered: {"hour": 10, "minute": 28}
